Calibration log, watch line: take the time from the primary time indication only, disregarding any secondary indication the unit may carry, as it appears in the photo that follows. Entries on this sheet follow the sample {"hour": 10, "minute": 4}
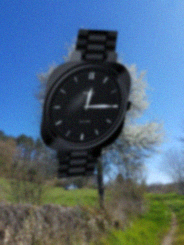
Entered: {"hour": 12, "minute": 15}
